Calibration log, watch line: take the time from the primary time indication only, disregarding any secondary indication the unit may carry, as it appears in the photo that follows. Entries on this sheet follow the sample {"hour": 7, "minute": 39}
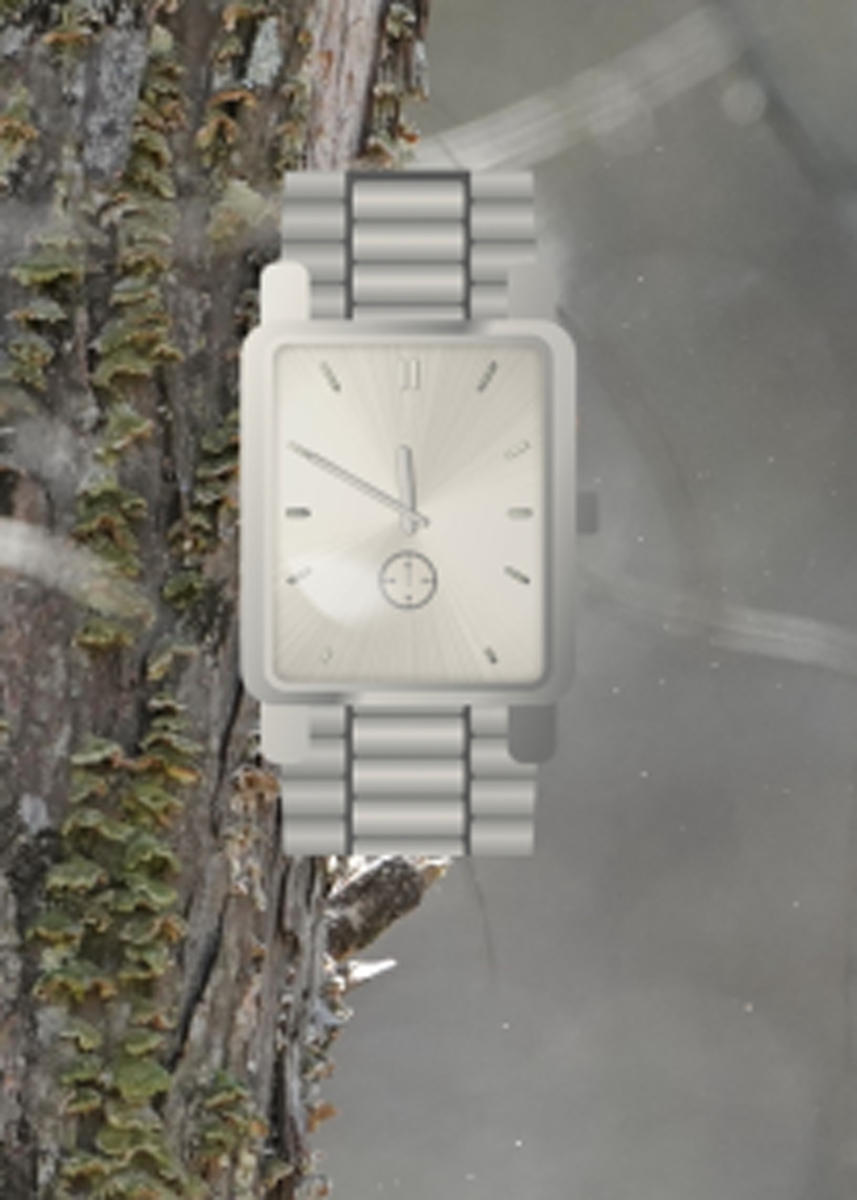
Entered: {"hour": 11, "minute": 50}
